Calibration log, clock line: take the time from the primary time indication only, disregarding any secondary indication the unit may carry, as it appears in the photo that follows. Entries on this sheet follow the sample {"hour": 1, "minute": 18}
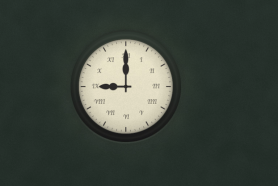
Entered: {"hour": 9, "minute": 0}
